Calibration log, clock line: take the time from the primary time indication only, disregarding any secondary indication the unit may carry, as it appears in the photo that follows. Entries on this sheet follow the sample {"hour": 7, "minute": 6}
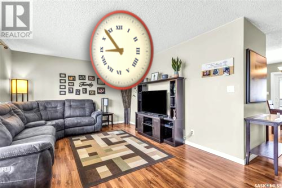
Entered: {"hour": 8, "minute": 53}
